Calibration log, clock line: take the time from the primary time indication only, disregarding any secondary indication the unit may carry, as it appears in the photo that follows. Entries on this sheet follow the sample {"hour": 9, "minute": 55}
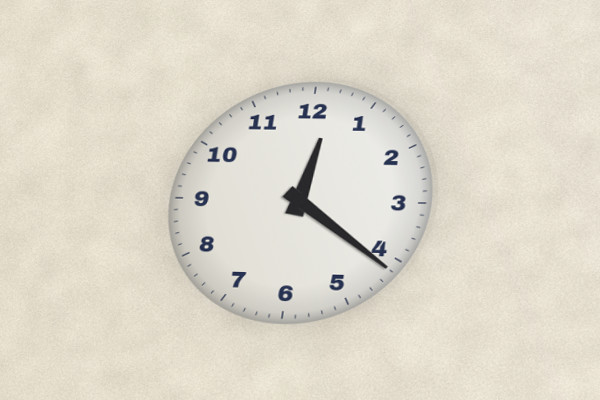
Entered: {"hour": 12, "minute": 21}
